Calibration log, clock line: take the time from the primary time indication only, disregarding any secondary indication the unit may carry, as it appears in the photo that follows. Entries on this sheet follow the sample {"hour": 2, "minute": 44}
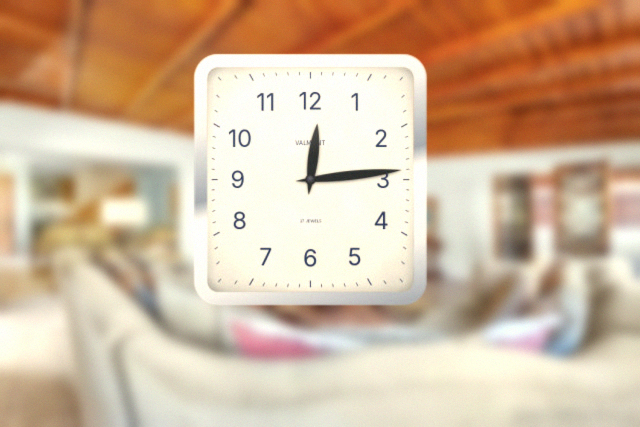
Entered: {"hour": 12, "minute": 14}
